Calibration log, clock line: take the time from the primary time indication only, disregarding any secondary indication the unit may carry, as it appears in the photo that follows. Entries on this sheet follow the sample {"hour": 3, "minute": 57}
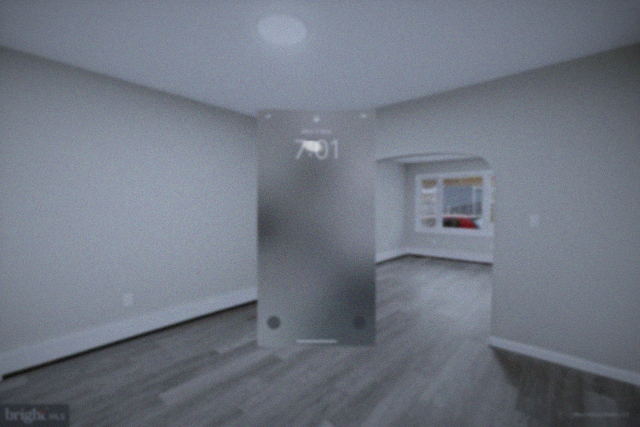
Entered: {"hour": 7, "minute": 1}
